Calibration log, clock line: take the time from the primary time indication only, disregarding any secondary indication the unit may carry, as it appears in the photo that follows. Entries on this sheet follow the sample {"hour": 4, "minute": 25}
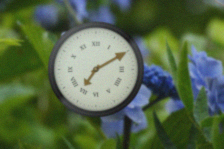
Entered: {"hour": 7, "minute": 10}
